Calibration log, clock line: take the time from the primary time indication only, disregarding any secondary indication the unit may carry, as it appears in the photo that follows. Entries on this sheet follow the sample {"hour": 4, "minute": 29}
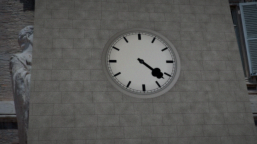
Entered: {"hour": 4, "minute": 22}
